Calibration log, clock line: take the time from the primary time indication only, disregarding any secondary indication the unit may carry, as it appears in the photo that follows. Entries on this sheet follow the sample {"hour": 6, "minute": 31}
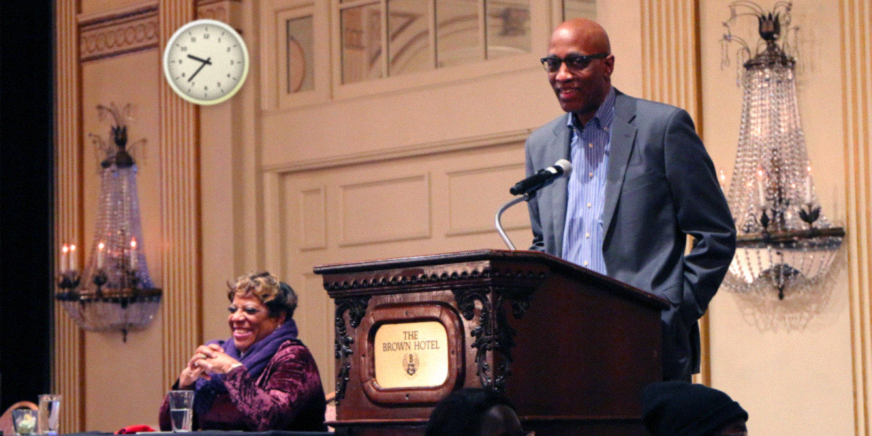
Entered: {"hour": 9, "minute": 37}
